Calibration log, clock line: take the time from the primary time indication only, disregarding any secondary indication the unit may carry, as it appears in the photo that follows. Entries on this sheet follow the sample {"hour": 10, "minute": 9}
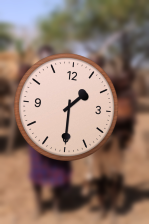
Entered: {"hour": 1, "minute": 30}
